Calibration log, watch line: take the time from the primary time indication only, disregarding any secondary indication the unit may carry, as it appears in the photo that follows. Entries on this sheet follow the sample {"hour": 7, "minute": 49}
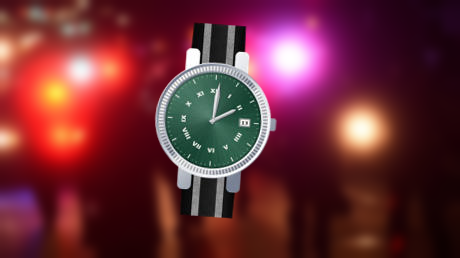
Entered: {"hour": 2, "minute": 1}
